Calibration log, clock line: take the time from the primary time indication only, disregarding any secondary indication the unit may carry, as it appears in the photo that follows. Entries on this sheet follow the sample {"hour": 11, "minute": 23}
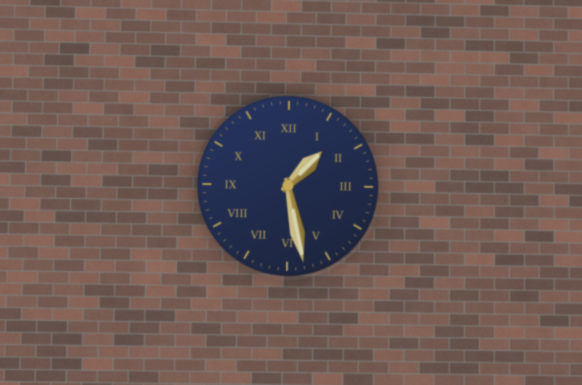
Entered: {"hour": 1, "minute": 28}
